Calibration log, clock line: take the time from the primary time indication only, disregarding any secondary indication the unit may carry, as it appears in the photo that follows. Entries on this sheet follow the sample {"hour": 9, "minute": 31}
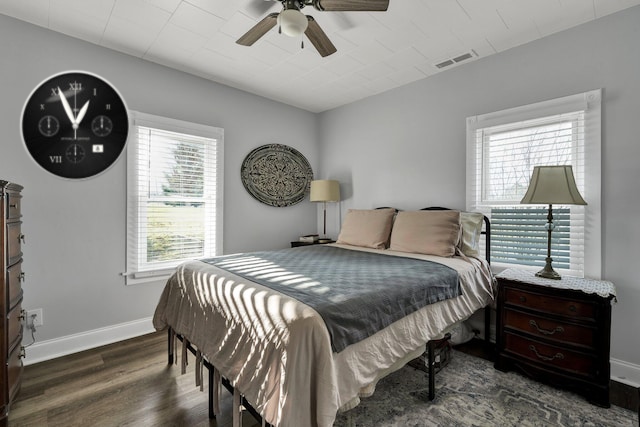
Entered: {"hour": 12, "minute": 56}
